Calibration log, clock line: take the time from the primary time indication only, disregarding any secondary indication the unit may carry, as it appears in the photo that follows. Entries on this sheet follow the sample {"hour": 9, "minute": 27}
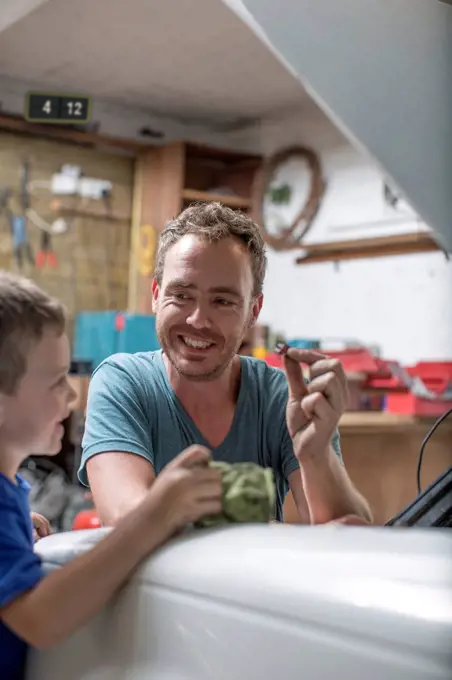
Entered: {"hour": 4, "minute": 12}
